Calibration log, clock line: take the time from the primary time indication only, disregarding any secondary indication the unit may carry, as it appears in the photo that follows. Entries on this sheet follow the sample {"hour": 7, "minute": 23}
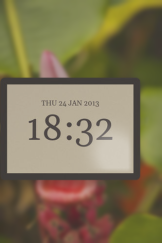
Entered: {"hour": 18, "minute": 32}
